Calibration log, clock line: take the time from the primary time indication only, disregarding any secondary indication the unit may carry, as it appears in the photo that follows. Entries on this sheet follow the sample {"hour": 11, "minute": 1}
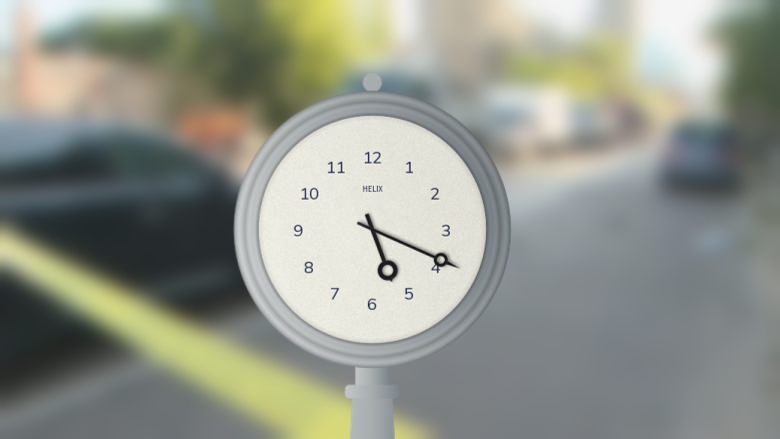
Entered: {"hour": 5, "minute": 19}
